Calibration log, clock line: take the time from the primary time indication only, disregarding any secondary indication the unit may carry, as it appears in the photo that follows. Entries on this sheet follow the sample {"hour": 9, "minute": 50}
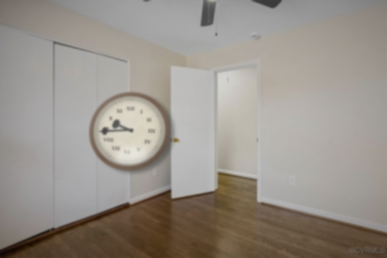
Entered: {"hour": 9, "minute": 44}
